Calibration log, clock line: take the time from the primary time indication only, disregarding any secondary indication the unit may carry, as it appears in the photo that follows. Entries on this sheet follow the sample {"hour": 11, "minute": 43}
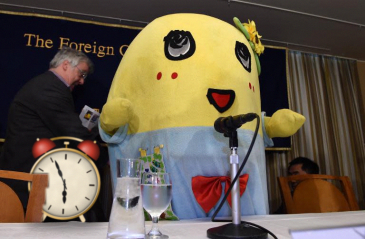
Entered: {"hour": 5, "minute": 56}
